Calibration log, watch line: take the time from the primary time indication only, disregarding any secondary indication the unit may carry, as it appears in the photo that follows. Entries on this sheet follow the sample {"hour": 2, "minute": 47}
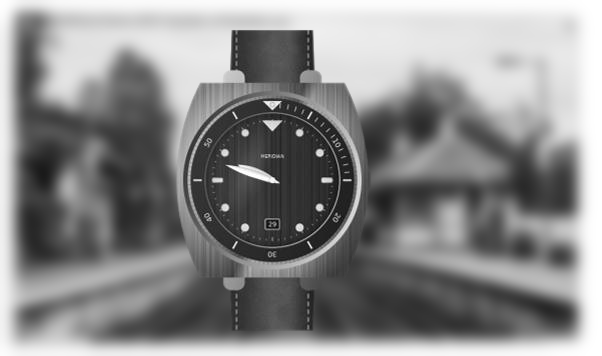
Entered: {"hour": 9, "minute": 48}
